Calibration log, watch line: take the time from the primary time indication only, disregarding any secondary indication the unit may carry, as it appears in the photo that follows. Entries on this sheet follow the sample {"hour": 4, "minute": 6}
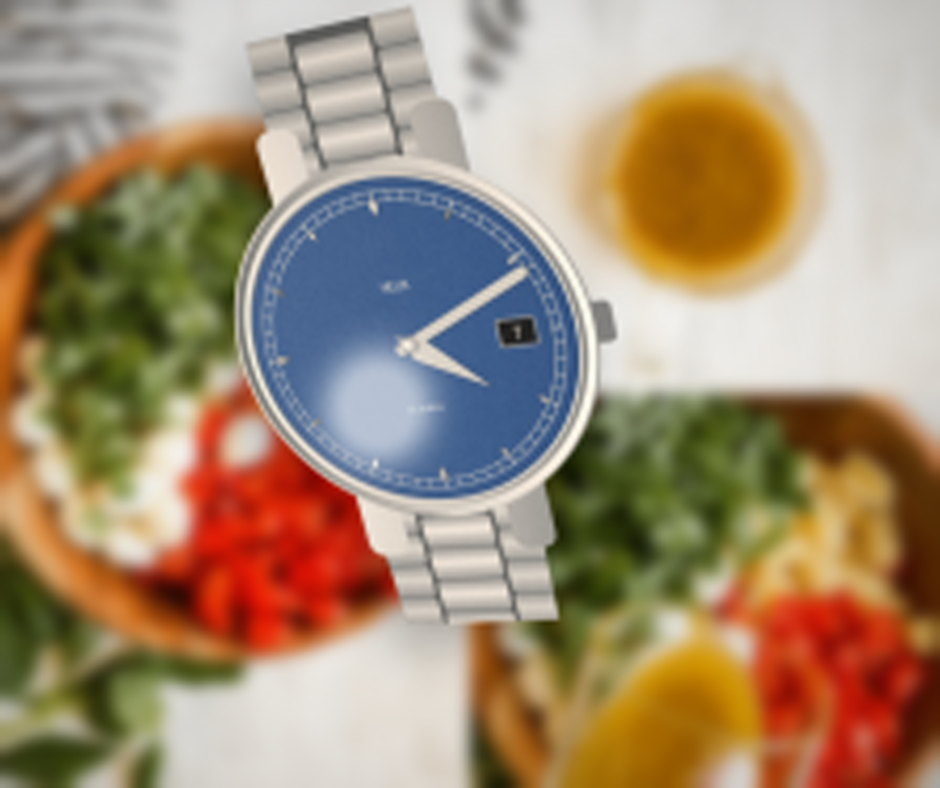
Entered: {"hour": 4, "minute": 11}
